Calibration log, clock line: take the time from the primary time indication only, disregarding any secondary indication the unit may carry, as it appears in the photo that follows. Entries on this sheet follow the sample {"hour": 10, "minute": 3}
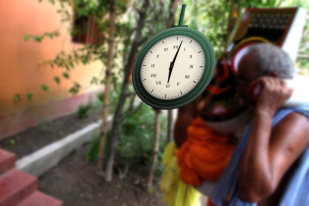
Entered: {"hour": 6, "minute": 2}
